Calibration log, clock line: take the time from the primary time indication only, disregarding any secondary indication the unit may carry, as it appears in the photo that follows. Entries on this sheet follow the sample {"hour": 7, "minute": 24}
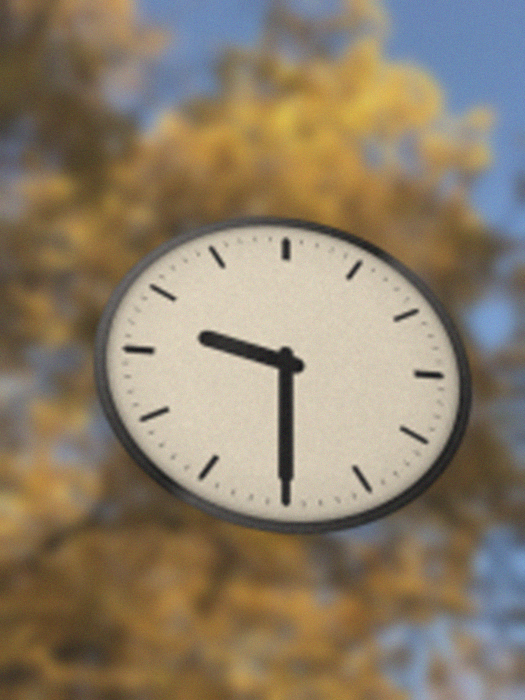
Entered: {"hour": 9, "minute": 30}
